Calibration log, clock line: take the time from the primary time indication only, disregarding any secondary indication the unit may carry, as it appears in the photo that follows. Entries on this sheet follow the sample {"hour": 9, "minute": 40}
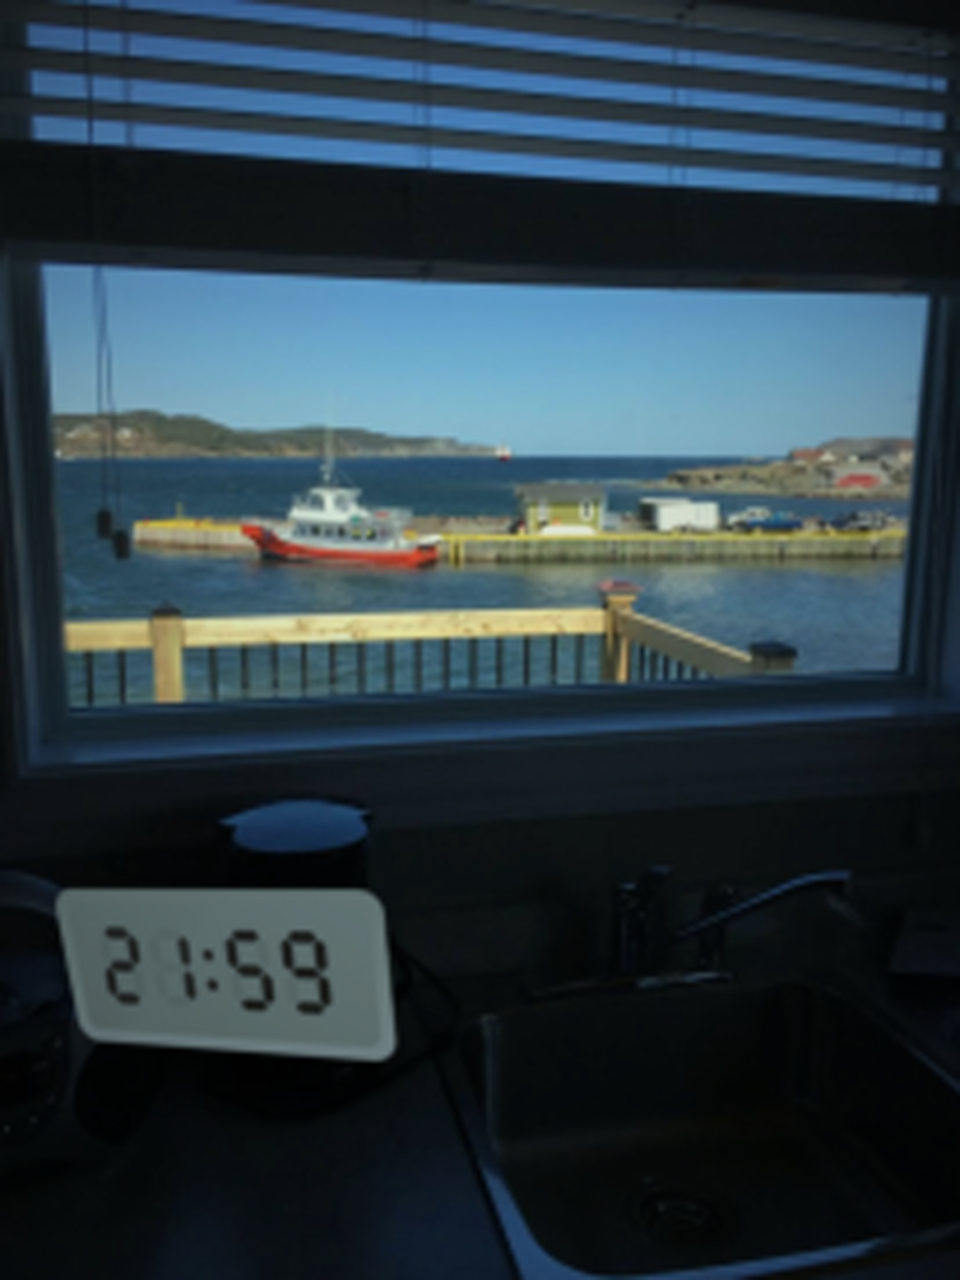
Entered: {"hour": 21, "minute": 59}
